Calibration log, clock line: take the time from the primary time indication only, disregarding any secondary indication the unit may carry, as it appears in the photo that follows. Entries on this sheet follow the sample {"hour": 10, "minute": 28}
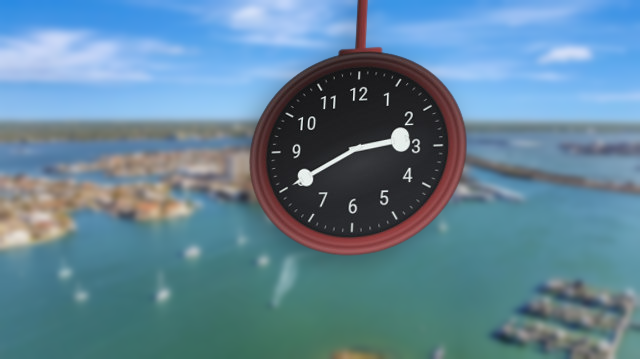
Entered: {"hour": 2, "minute": 40}
